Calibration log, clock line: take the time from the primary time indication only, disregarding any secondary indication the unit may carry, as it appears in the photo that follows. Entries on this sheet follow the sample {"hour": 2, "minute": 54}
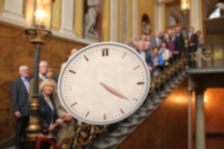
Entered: {"hour": 4, "minute": 21}
